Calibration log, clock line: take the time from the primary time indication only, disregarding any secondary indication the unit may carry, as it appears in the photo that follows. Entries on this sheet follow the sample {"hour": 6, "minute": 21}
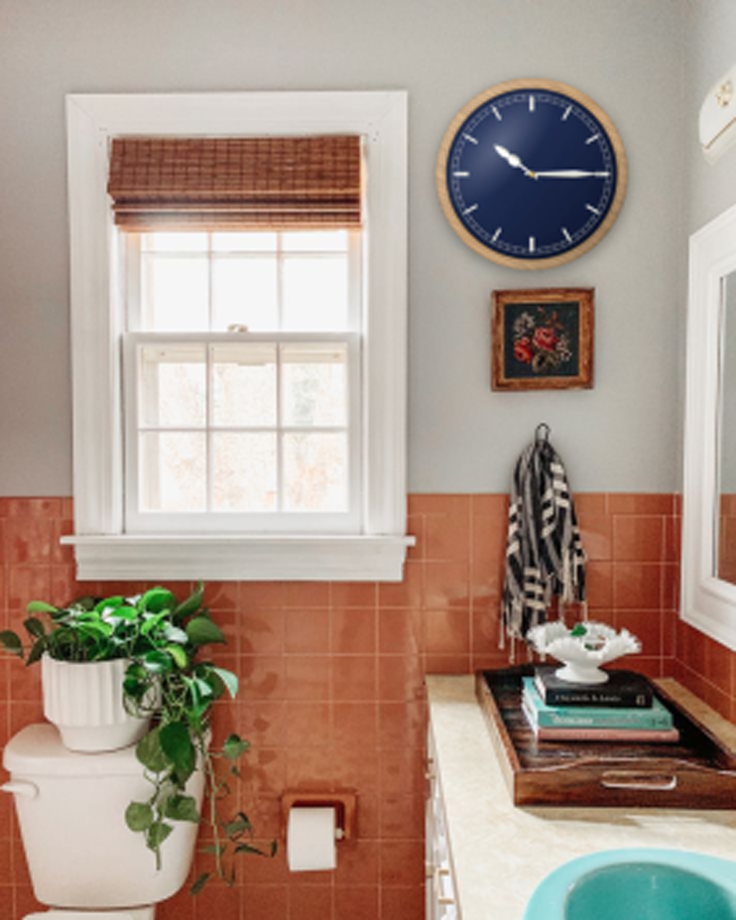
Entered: {"hour": 10, "minute": 15}
